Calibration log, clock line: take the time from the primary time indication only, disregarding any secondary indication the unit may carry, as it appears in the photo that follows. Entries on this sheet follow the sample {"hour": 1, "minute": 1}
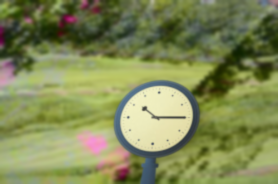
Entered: {"hour": 10, "minute": 15}
